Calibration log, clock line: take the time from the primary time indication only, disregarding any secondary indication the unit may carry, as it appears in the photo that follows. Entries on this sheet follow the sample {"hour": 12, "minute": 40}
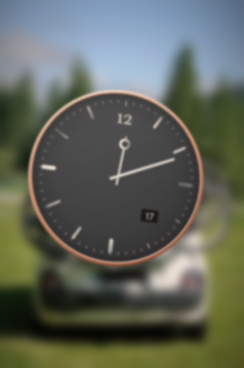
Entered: {"hour": 12, "minute": 11}
